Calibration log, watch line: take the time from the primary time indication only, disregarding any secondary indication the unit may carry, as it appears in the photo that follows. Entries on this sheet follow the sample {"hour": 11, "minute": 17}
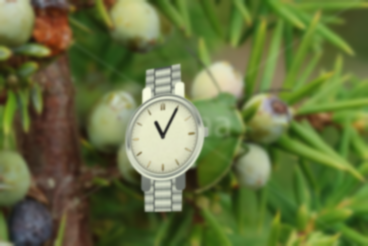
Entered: {"hour": 11, "minute": 5}
